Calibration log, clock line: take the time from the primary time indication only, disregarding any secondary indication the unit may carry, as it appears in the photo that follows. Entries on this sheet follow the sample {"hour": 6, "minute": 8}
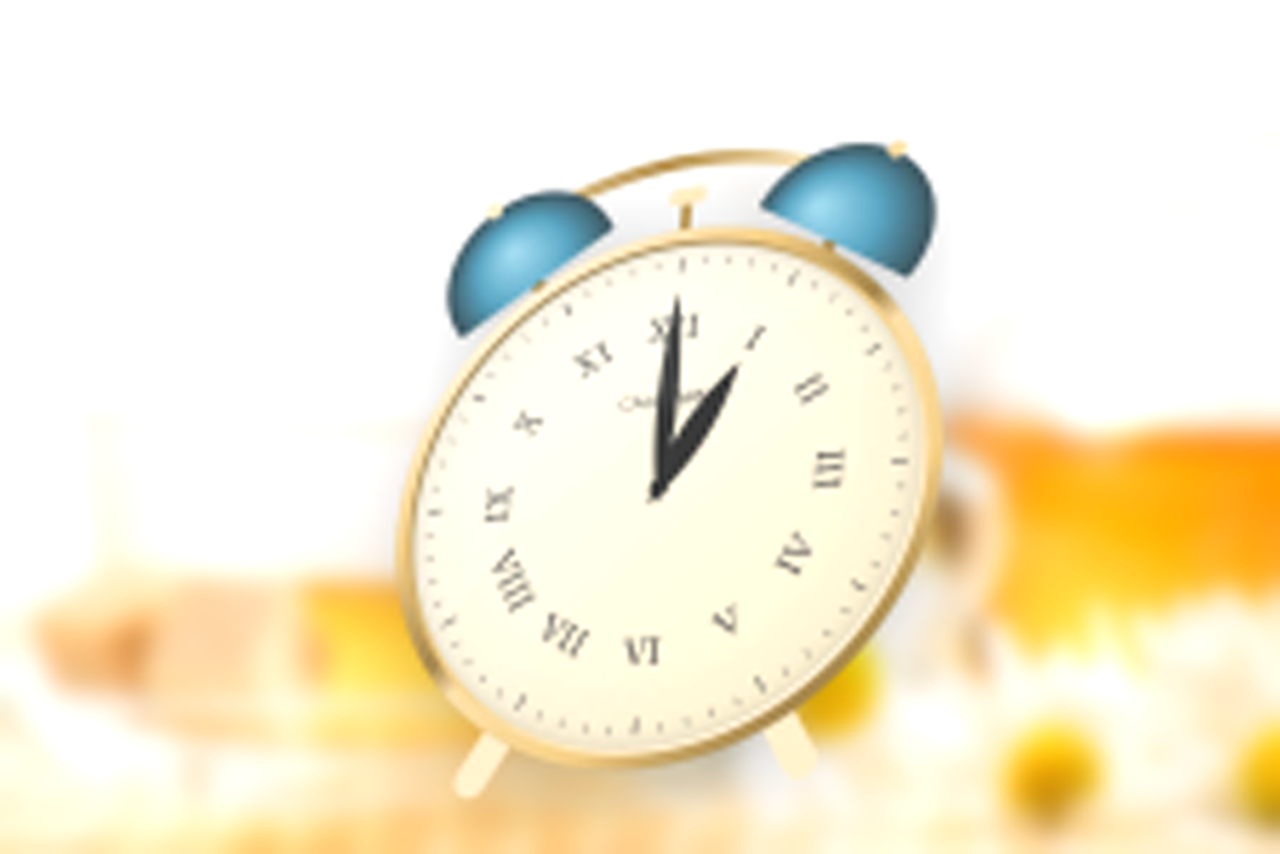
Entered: {"hour": 1, "minute": 0}
